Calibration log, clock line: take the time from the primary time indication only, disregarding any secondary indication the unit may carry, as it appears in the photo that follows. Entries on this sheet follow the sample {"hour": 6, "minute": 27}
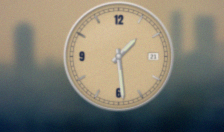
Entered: {"hour": 1, "minute": 29}
